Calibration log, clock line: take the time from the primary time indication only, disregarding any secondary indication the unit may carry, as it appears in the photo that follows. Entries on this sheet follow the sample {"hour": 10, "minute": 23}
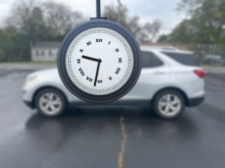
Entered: {"hour": 9, "minute": 32}
